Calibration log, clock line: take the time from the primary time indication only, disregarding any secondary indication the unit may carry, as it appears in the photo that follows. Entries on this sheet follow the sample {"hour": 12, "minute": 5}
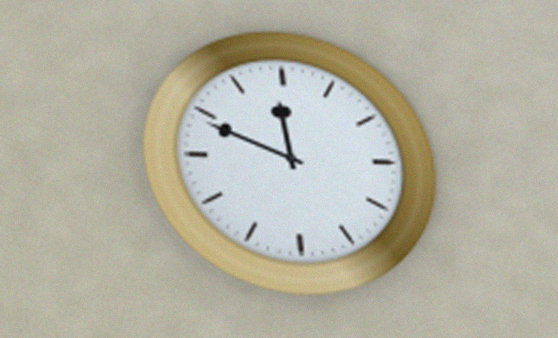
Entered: {"hour": 11, "minute": 49}
